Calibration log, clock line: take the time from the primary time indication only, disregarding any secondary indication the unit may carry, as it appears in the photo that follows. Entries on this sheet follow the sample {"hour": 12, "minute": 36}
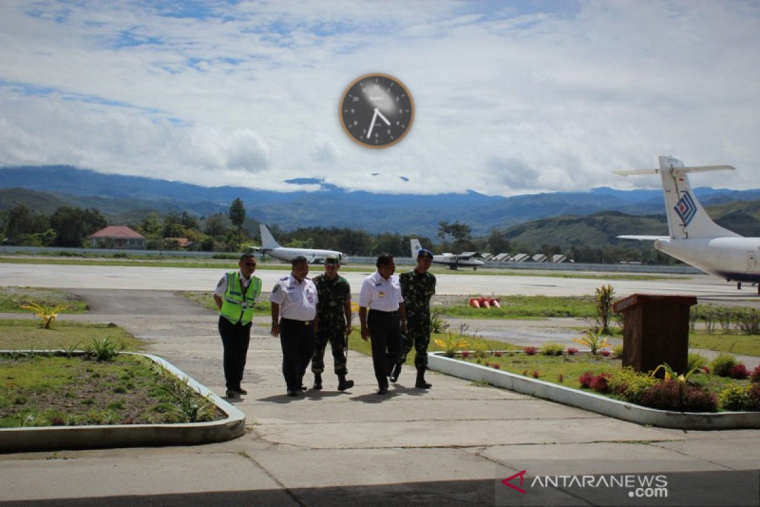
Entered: {"hour": 4, "minute": 33}
